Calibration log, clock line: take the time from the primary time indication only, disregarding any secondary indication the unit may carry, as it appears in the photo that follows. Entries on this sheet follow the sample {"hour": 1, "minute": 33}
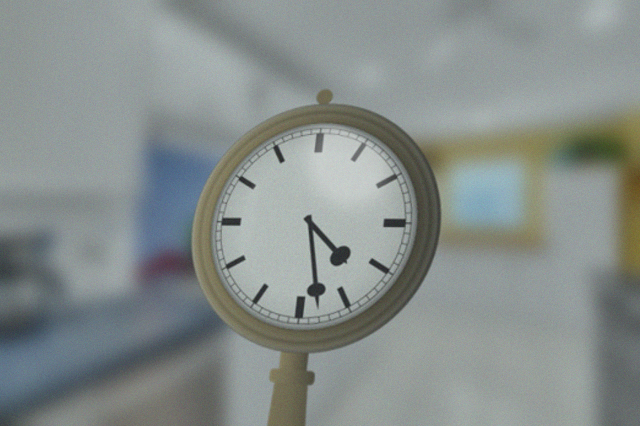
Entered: {"hour": 4, "minute": 28}
